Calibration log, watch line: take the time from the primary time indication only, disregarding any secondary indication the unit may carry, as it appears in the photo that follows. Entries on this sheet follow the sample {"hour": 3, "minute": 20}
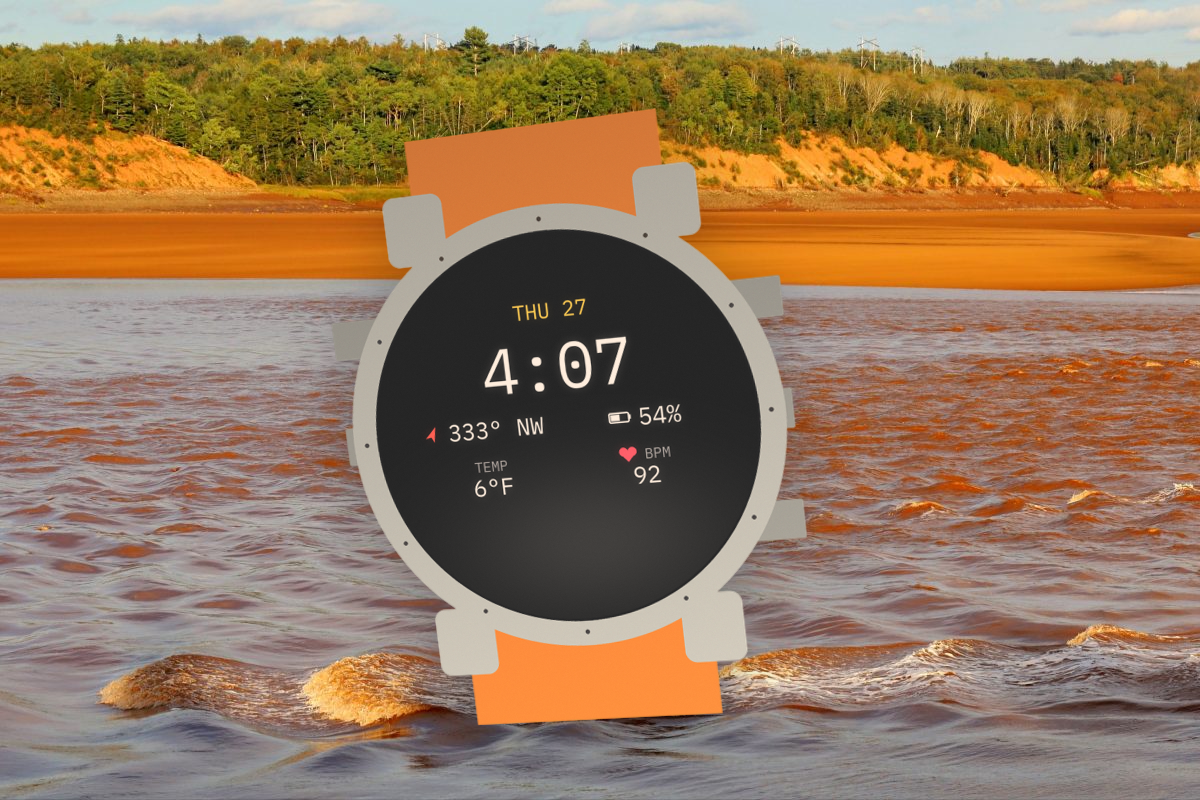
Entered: {"hour": 4, "minute": 7}
